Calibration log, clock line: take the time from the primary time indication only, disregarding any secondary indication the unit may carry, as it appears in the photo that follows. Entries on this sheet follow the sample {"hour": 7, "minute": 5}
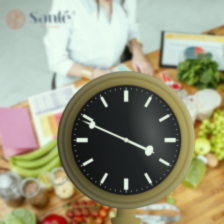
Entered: {"hour": 3, "minute": 49}
